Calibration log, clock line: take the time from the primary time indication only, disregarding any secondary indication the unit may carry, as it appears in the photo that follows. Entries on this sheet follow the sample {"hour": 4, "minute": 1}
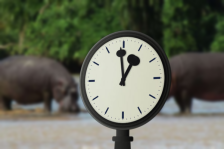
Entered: {"hour": 12, "minute": 59}
